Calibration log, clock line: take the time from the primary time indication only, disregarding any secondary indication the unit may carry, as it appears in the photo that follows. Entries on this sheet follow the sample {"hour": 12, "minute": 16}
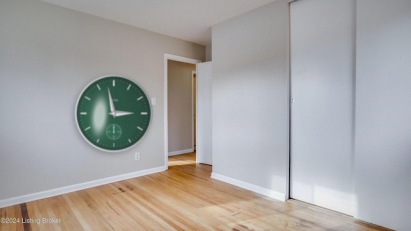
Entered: {"hour": 2, "minute": 58}
